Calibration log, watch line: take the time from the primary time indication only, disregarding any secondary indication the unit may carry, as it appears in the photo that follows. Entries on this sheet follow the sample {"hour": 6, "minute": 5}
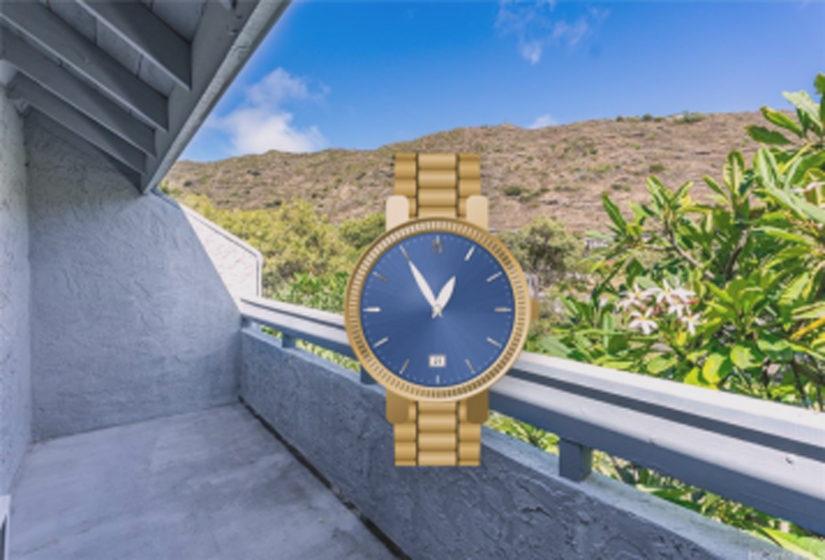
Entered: {"hour": 12, "minute": 55}
